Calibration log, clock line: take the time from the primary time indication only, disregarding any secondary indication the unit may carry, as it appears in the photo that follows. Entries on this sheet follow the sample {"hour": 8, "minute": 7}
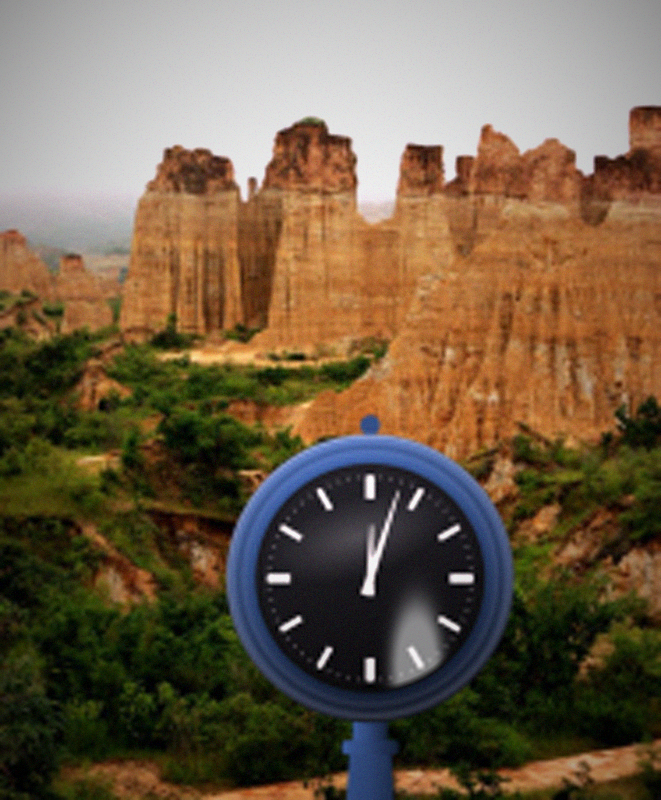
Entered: {"hour": 12, "minute": 3}
